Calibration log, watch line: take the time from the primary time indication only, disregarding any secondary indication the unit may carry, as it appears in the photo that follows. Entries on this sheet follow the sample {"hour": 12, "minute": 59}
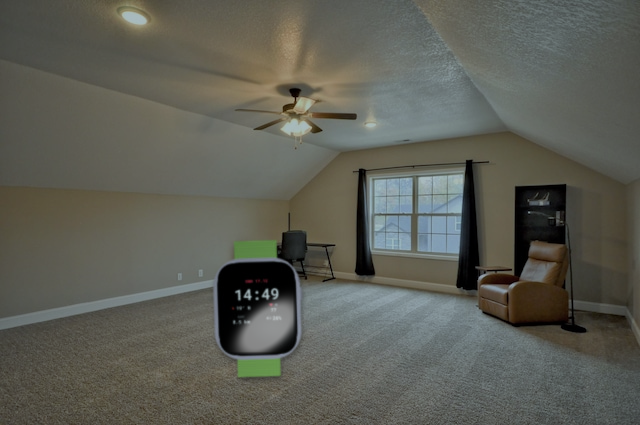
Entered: {"hour": 14, "minute": 49}
